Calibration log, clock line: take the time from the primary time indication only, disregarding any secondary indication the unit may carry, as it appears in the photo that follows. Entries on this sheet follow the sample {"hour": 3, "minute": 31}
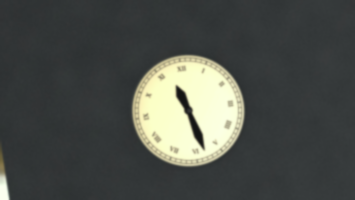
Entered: {"hour": 11, "minute": 28}
